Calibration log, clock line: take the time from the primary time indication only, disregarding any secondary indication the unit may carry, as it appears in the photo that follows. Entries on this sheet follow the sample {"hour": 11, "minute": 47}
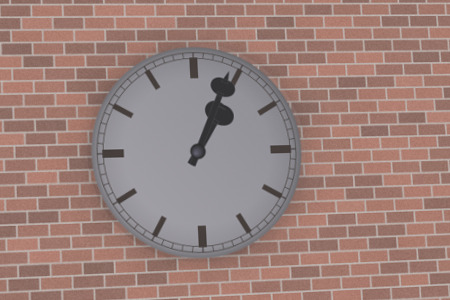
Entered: {"hour": 1, "minute": 4}
